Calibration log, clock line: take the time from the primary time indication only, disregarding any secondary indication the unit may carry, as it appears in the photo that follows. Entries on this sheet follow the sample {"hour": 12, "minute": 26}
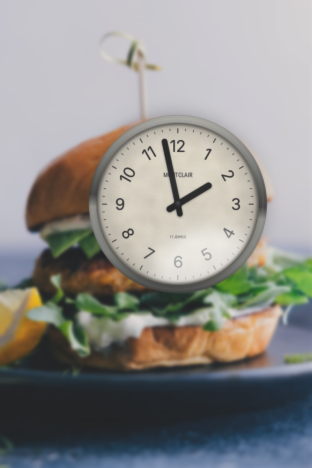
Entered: {"hour": 1, "minute": 58}
